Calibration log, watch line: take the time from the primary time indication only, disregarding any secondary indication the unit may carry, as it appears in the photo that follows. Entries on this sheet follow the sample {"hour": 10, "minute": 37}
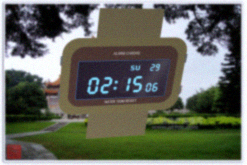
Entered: {"hour": 2, "minute": 15}
